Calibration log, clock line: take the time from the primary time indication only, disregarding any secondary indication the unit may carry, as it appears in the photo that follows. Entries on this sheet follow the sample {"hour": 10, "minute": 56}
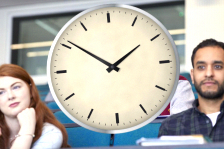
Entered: {"hour": 1, "minute": 51}
